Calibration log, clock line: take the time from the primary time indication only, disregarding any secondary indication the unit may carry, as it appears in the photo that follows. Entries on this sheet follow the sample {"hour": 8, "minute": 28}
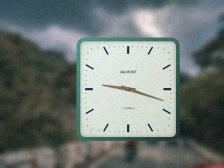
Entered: {"hour": 9, "minute": 18}
